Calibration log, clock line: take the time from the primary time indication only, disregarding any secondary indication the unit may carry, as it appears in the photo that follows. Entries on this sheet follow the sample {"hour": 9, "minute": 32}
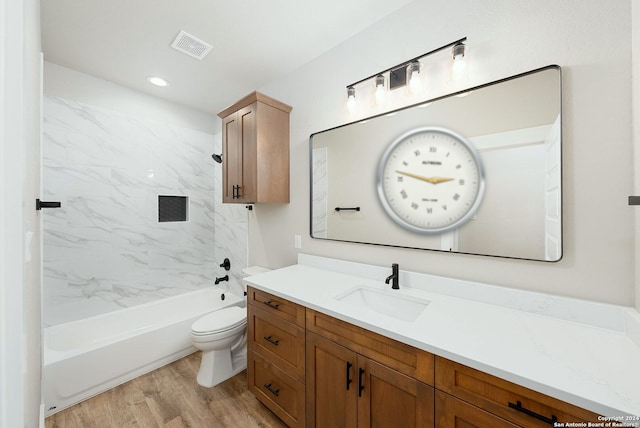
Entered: {"hour": 2, "minute": 47}
